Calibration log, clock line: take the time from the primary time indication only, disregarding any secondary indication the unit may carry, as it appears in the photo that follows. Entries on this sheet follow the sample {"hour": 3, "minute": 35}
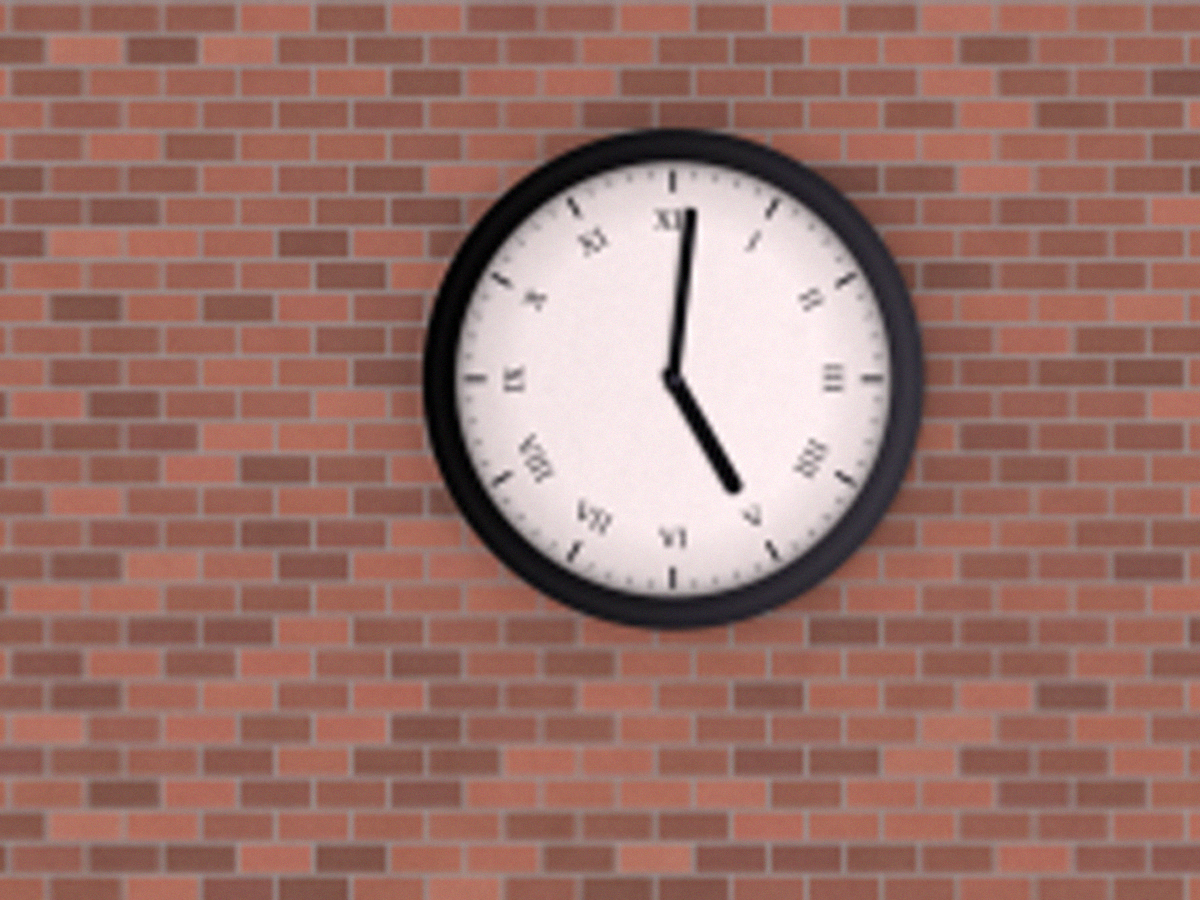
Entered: {"hour": 5, "minute": 1}
